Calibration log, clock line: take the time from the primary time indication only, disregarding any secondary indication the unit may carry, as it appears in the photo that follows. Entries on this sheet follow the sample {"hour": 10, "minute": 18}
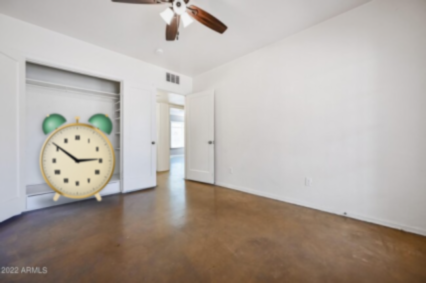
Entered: {"hour": 2, "minute": 51}
